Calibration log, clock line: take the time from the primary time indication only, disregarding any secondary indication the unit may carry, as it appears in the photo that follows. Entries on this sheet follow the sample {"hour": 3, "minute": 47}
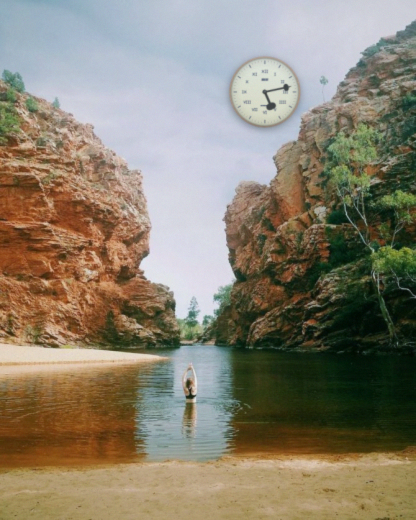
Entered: {"hour": 5, "minute": 13}
